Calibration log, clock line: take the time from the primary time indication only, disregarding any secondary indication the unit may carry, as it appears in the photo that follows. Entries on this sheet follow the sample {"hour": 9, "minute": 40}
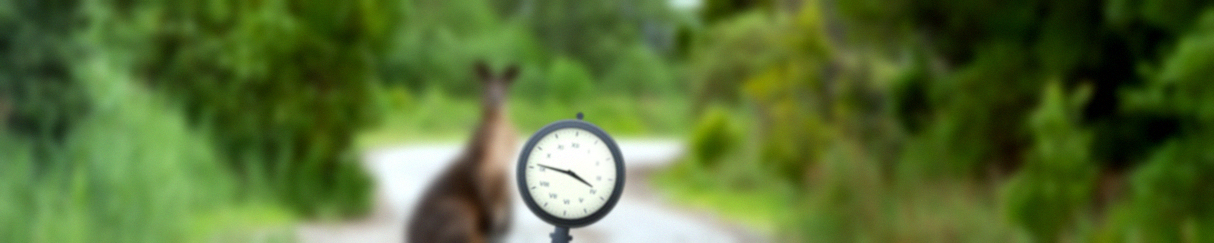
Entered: {"hour": 3, "minute": 46}
